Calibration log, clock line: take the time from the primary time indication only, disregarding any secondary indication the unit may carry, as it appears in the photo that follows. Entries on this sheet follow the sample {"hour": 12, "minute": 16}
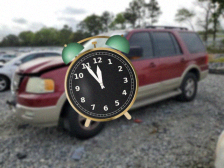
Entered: {"hour": 11, "minute": 55}
